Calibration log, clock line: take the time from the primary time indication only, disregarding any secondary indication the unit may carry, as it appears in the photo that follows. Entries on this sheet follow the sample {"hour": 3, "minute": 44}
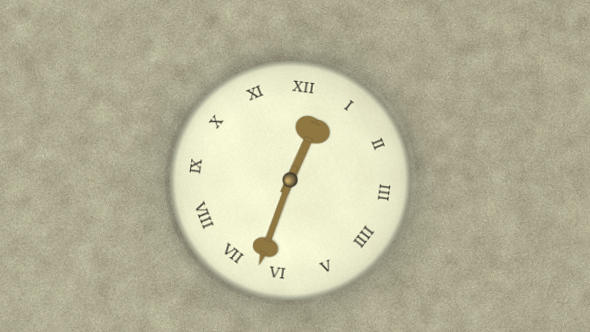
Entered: {"hour": 12, "minute": 32}
